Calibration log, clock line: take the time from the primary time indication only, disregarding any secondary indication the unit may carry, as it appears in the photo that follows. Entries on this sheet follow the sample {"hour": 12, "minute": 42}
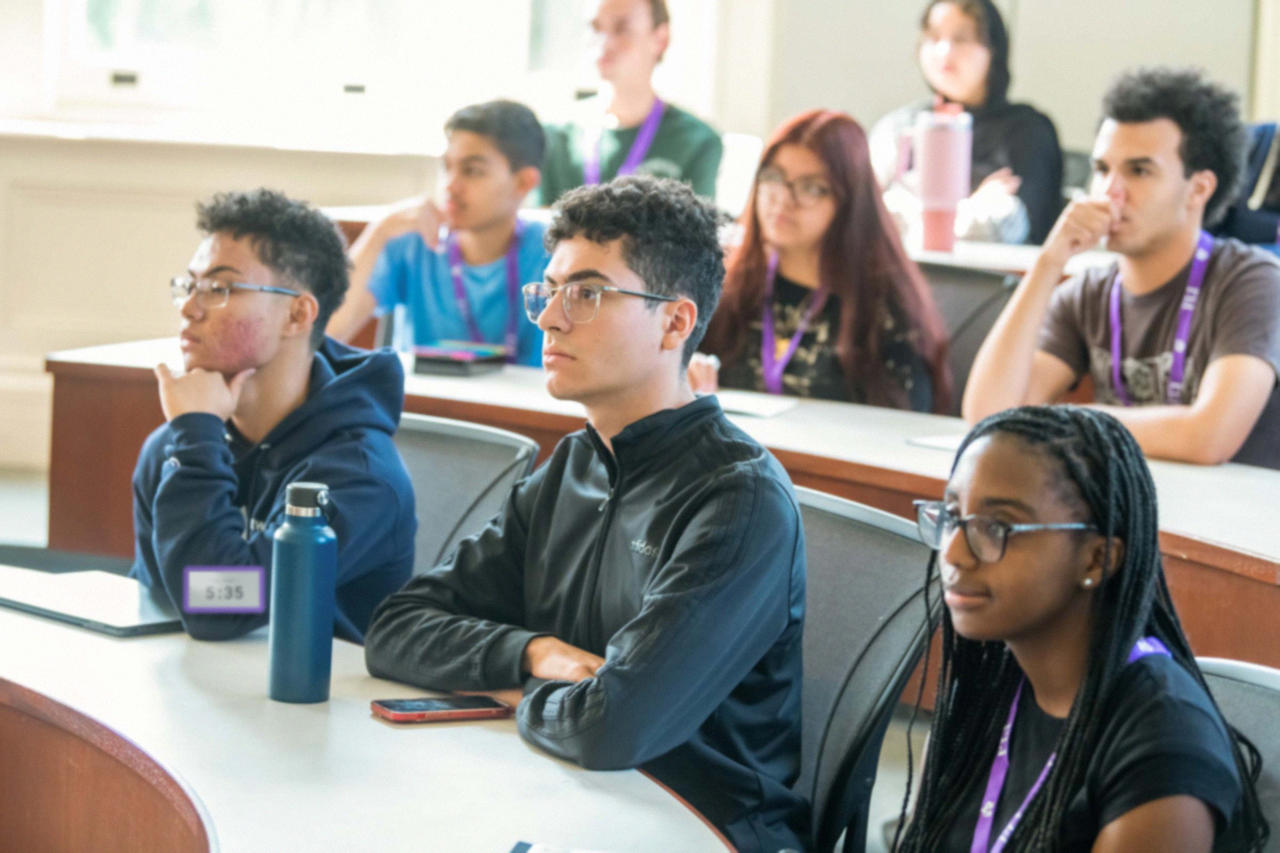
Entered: {"hour": 5, "minute": 35}
